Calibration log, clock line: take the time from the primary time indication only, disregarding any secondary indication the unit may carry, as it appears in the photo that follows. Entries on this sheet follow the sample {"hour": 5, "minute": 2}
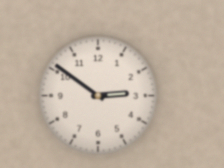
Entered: {"hour": 2, "minute": 51}
